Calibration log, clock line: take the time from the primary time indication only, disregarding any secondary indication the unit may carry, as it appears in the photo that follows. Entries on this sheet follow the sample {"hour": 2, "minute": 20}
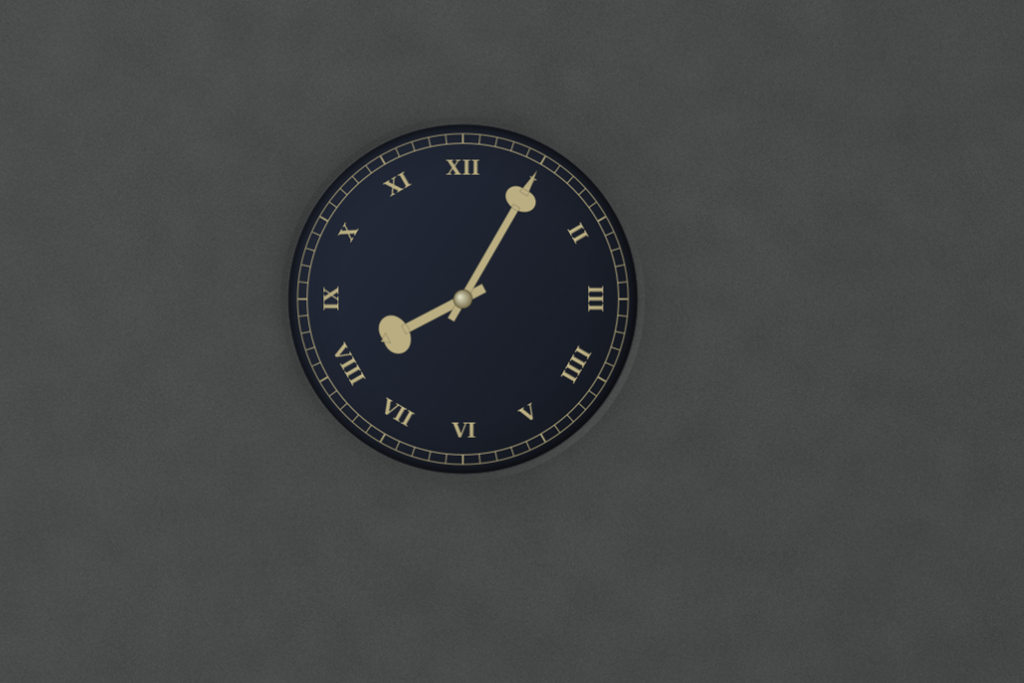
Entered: {"hour": 8, "minute": 5}
